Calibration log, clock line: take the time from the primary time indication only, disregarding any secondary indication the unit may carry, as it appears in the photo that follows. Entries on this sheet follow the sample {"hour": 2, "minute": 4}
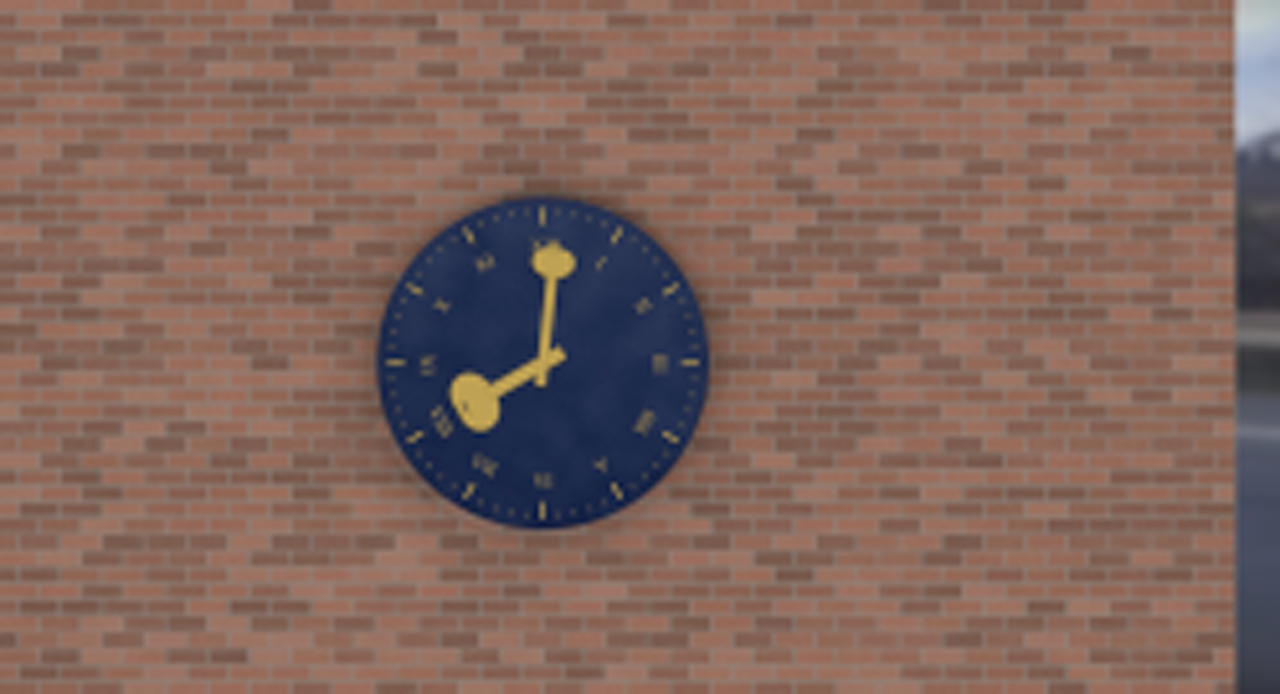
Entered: {"hour": 8, "minute": 1}
